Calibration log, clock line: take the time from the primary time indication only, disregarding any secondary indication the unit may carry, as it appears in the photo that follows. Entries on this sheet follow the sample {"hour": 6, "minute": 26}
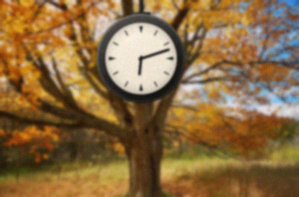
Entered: {"hour": 6, "minute": 12}
